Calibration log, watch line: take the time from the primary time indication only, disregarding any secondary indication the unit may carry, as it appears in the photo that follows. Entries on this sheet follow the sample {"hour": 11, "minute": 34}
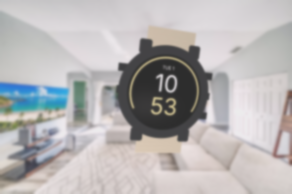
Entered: {"hour": 10, "minute": 53}
